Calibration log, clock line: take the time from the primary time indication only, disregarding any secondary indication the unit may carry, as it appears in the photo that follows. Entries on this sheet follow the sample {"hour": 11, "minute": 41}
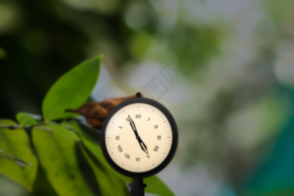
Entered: {"hour": 4, "minute": 56}
